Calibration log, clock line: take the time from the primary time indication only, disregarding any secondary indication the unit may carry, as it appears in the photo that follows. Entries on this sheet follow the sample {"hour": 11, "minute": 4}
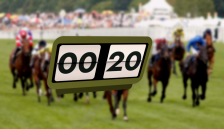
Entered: {"hour": 0, "minute": 20}
